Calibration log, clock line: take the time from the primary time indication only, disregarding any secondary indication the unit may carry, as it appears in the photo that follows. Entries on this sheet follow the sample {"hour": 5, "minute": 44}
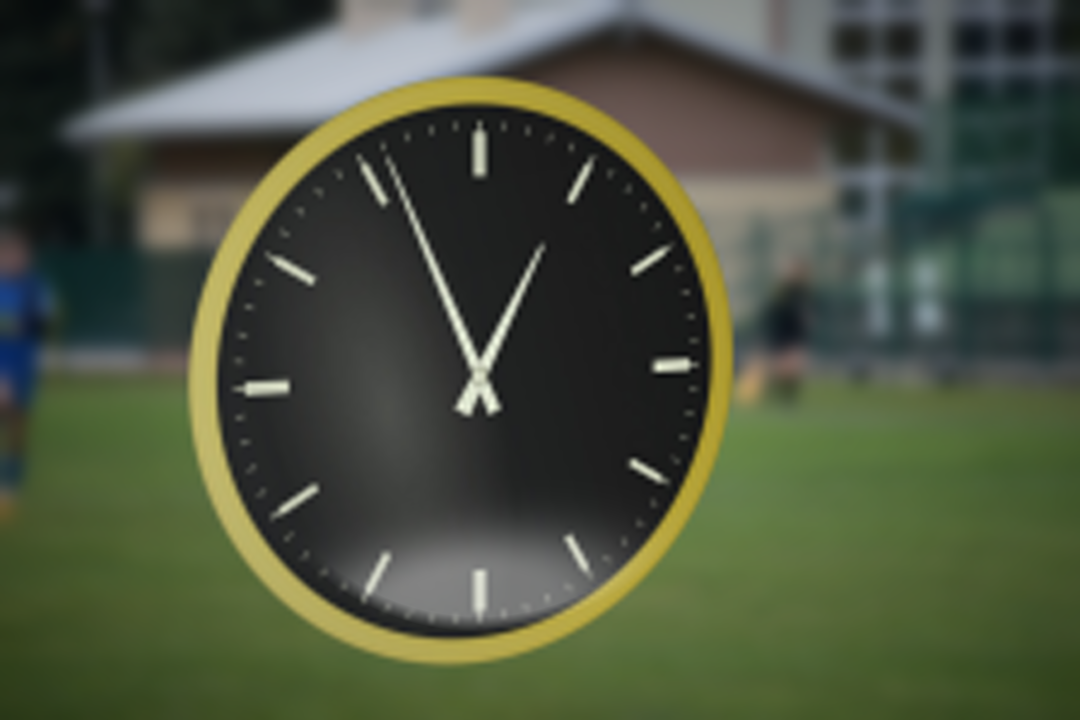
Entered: {"hour": 12, "minute": 56}
